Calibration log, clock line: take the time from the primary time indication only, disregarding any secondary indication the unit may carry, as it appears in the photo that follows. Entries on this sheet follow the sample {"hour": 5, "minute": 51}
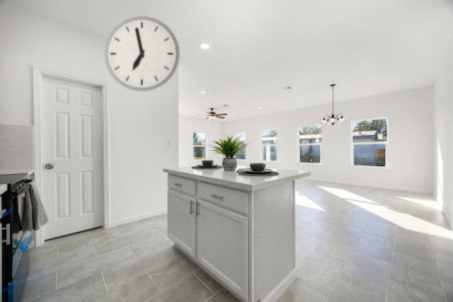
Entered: {"hour": 6, "minute": 58}
